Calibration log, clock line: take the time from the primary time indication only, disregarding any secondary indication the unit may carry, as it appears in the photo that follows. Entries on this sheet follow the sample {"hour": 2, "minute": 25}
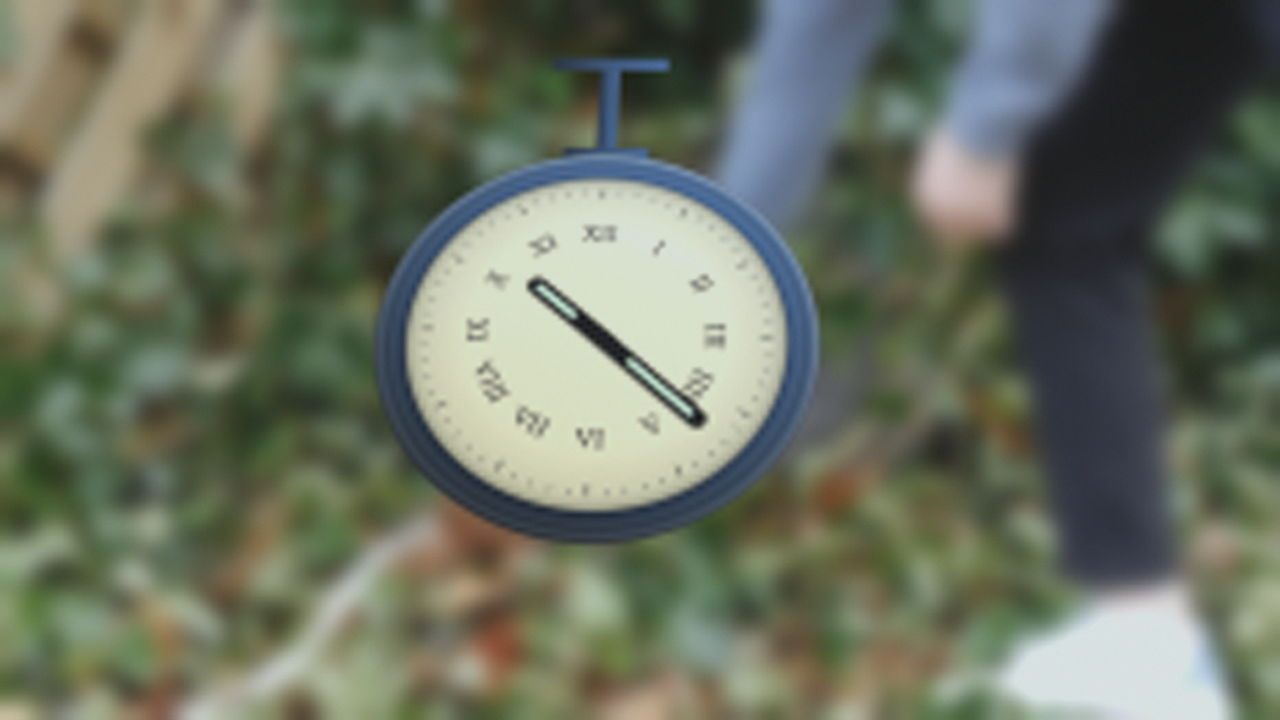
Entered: {"hour": 10, "minute": 22}
